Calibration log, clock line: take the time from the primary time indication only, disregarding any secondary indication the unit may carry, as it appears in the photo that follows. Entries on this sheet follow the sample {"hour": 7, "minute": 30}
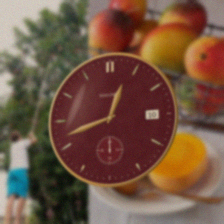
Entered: {"hour": 12, "minute": 42}
